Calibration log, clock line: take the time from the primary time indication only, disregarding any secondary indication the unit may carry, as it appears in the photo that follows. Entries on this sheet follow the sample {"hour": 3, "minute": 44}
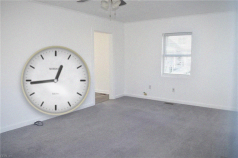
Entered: {"hour": 12, "minute": 44}
